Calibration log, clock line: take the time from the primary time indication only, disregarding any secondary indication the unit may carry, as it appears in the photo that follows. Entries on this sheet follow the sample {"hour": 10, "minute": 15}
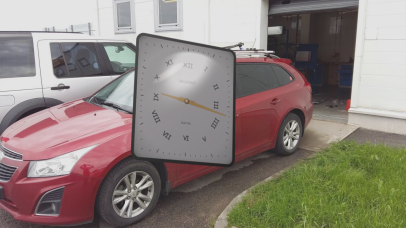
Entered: {"hour": 9, "minute": 17}
